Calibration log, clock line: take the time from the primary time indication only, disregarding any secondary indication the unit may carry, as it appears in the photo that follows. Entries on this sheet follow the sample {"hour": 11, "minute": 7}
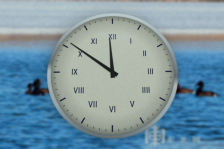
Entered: {"hour": 11, "minute": 51}
